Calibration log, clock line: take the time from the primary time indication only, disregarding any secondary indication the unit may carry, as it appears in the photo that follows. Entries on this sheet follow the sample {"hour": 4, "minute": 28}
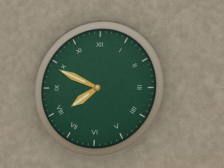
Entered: {"hour": 7, "minute": 49}
